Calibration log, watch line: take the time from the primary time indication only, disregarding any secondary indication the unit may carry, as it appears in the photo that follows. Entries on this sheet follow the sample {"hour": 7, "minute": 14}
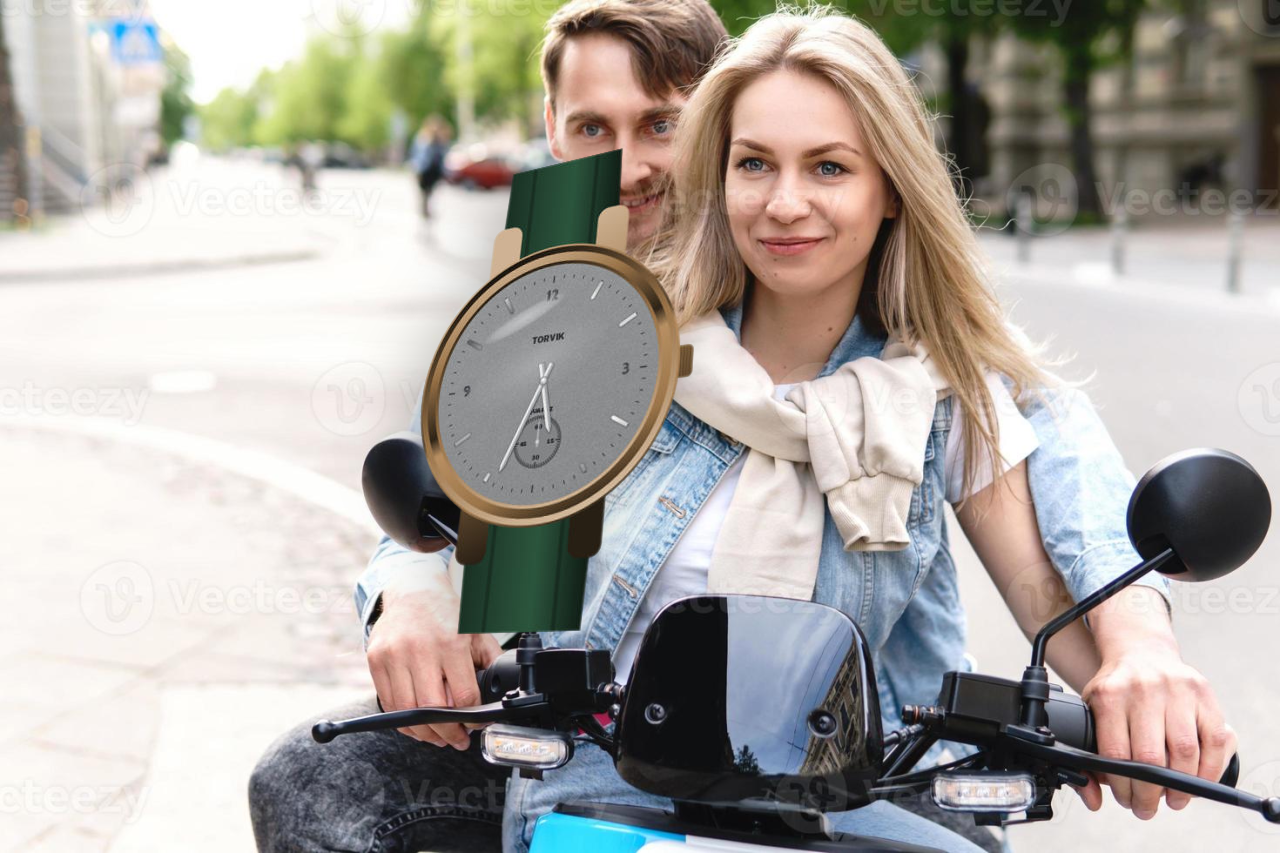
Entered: {"hour": 5, "minute": 34}
